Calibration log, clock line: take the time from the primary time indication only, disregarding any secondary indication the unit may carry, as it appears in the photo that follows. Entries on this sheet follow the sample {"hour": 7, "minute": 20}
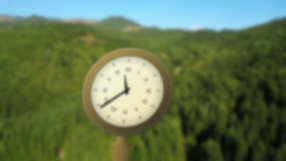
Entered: {"hour": 11, "minute": 39}
